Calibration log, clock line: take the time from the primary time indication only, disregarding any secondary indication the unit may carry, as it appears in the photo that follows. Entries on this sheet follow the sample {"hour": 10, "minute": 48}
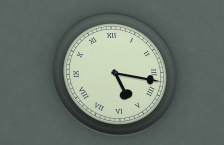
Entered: {"hour": 5, "minute": 17}
